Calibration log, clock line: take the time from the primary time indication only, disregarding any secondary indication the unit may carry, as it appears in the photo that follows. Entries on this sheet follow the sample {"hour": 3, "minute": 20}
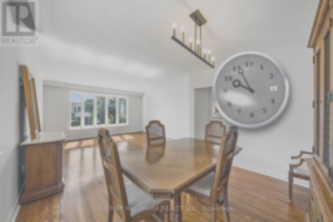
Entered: {"hour": 9, "minute": 56}
